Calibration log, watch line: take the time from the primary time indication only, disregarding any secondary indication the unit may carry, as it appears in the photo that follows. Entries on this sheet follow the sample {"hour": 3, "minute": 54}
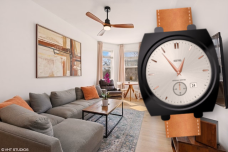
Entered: {"hour": 12, "minute": 54}
